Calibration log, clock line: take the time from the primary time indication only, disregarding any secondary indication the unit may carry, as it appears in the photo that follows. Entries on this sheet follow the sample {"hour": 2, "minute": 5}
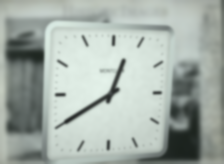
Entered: {"hour": 12, "minute": 40}
